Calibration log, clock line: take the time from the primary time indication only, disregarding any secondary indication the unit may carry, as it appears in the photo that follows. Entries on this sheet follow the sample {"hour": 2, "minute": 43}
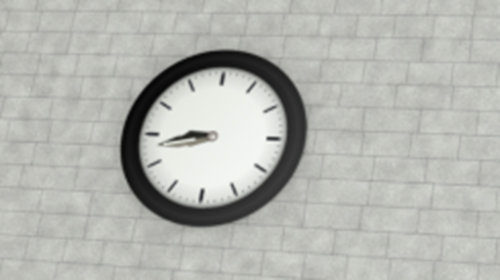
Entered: {"hour": 8, "minute": 43}
